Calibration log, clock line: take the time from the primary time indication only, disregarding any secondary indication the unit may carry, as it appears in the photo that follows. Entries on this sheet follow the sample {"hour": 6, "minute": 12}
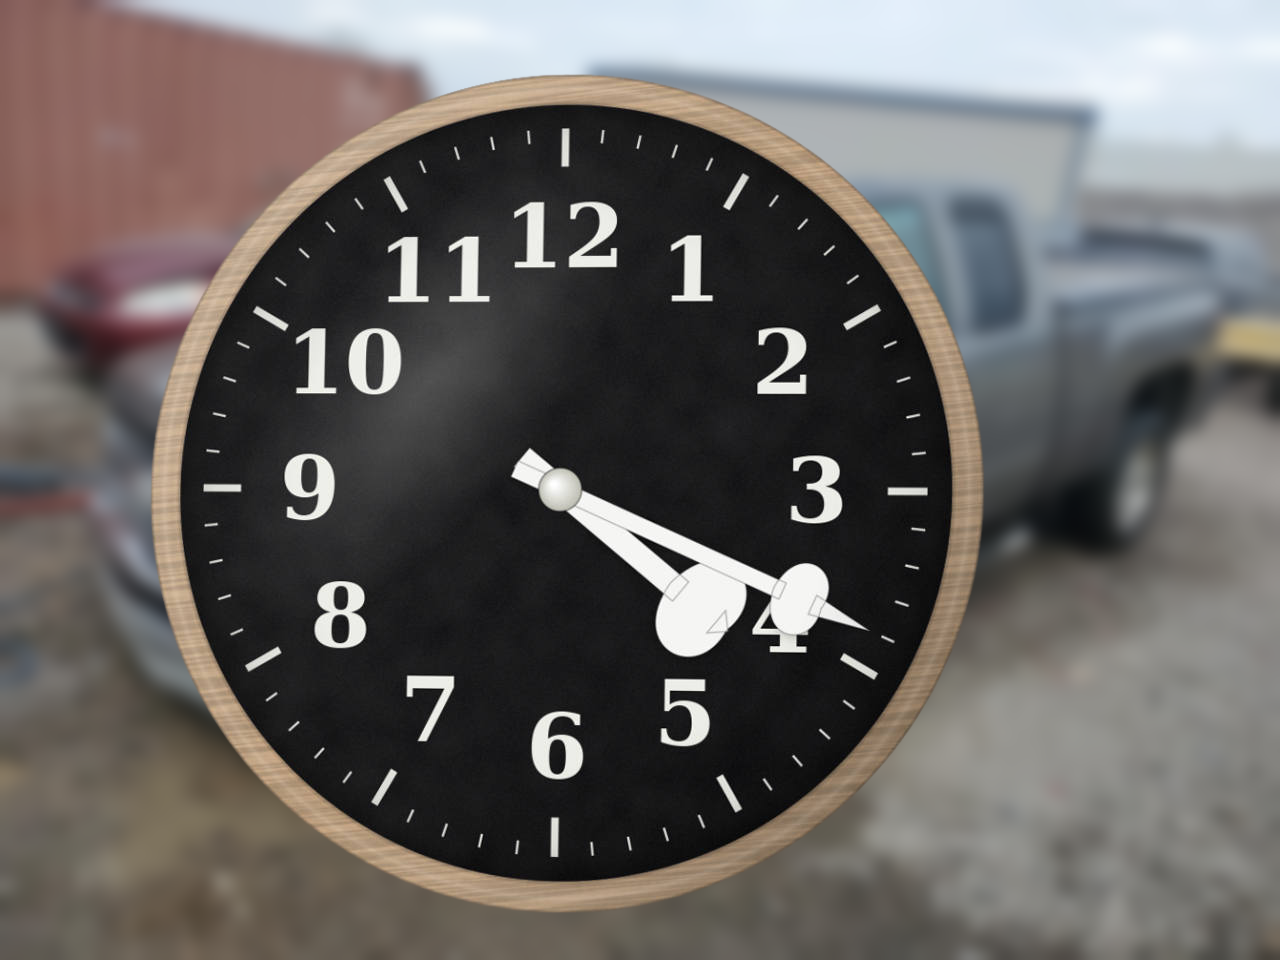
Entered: {"hour": 4, "minute": 19}
